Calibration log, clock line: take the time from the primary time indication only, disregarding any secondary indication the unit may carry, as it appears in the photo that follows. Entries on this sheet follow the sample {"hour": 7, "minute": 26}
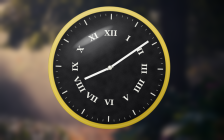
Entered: {"hour": 8, "minute": 9}
